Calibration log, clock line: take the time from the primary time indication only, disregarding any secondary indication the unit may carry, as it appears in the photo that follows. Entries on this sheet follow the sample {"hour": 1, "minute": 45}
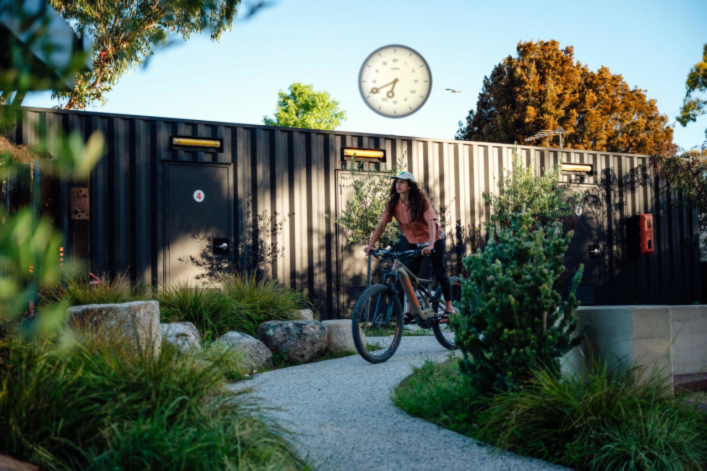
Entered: {"hour": 6, "minute": 41}
